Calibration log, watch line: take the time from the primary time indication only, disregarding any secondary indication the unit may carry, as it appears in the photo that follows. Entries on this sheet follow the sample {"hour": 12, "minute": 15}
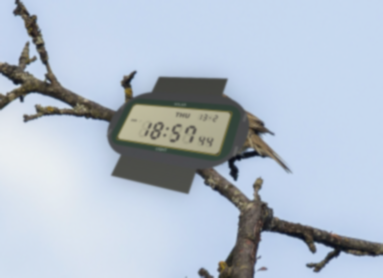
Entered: {"hour": 18, "minute": 57}
